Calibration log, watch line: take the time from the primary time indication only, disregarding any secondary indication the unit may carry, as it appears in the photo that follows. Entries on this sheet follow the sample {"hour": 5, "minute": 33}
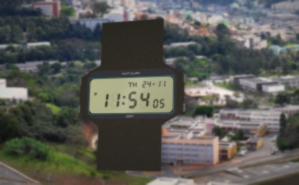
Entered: {"hour": 11, "minute": 54}
